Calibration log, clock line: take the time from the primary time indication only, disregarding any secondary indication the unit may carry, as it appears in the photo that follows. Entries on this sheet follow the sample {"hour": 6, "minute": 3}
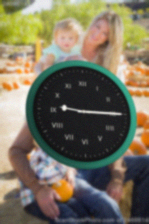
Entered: {"hour": 9, "minute": 15}
